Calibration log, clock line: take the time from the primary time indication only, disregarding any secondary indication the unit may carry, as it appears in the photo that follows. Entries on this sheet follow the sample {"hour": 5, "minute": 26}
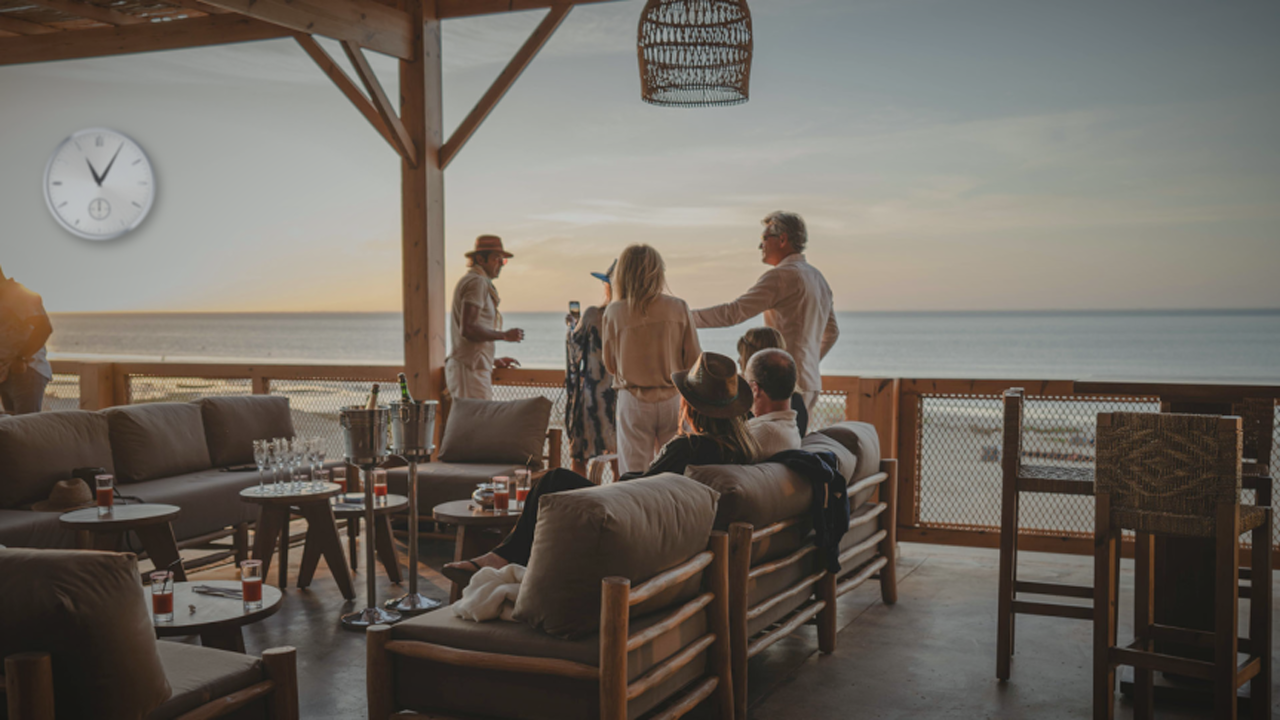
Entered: {"hour": 11, "minute": 5}
